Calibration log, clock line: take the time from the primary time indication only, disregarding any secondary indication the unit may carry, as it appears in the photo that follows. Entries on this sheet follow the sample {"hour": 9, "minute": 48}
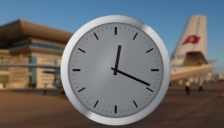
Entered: {"hour": 12, "minute": 19}
